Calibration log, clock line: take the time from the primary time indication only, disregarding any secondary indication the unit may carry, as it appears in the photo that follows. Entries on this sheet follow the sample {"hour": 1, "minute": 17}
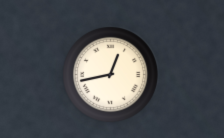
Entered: {"hour": 12, "minute": 43}
